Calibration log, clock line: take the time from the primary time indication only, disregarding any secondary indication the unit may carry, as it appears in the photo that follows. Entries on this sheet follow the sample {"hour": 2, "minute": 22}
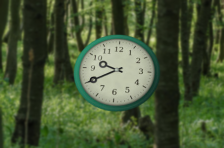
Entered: {"hour": 9, "minute": 40}
